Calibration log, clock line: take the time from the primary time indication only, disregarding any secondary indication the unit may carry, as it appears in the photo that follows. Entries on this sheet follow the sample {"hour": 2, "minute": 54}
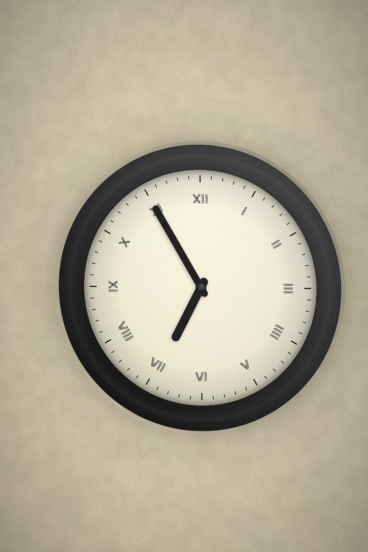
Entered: {"hour": 6, "minute": 55}
